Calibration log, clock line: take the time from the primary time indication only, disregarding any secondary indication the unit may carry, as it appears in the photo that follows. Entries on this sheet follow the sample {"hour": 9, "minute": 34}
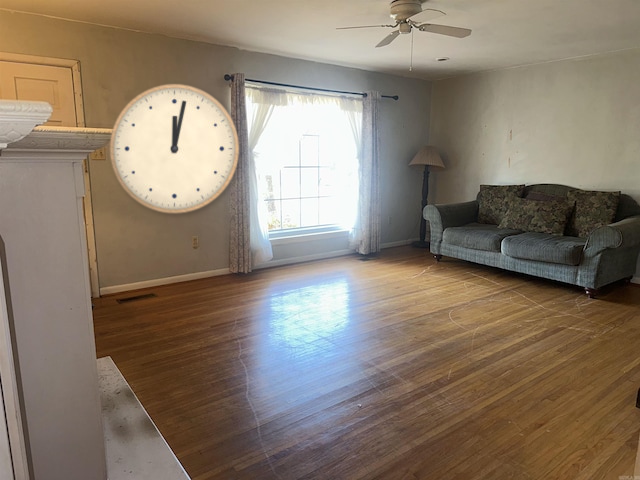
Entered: {"hour": 12, "minute": 2}
